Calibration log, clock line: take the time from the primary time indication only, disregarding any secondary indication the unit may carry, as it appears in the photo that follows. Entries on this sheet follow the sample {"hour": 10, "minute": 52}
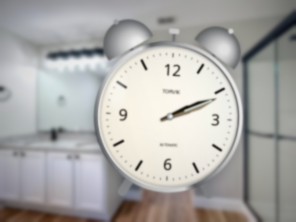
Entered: {"hour": 2, "minute": 11}
